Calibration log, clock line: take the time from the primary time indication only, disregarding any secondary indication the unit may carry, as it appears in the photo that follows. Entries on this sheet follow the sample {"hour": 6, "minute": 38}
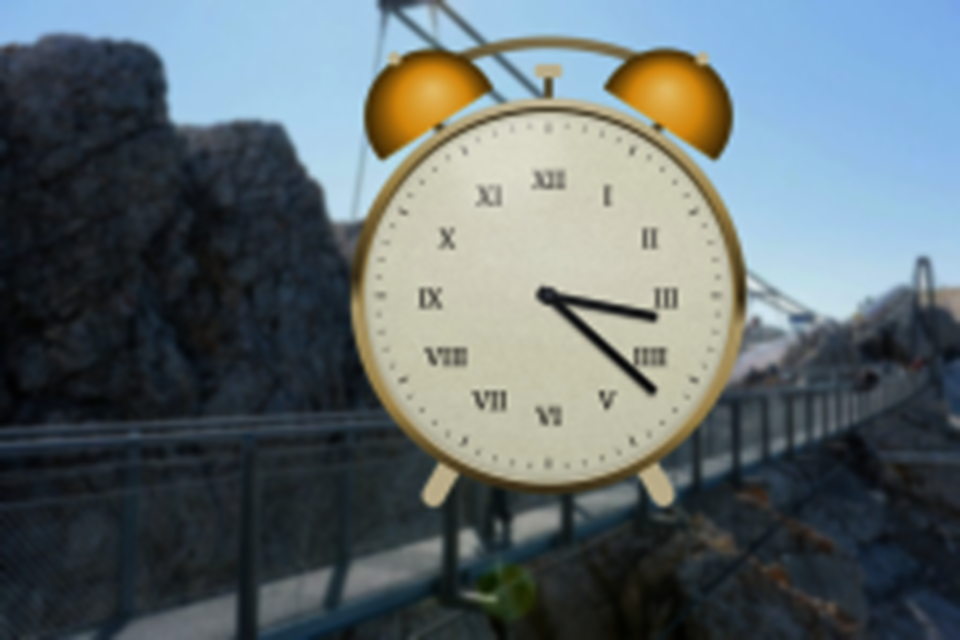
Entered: {"hour": 3, "minute": 22}
